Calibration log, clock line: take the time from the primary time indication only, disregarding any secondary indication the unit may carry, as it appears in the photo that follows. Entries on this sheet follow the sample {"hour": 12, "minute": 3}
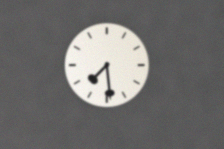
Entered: {"hour": 7, "minute": 29}
